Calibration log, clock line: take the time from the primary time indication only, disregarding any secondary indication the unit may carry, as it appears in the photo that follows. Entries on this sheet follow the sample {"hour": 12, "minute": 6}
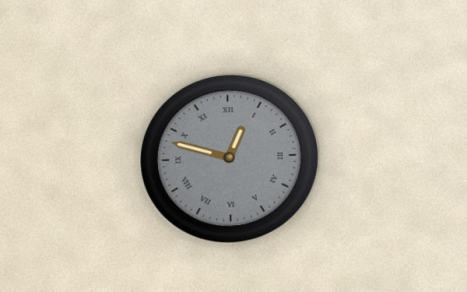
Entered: {"hour": 12, "minute": 48}
